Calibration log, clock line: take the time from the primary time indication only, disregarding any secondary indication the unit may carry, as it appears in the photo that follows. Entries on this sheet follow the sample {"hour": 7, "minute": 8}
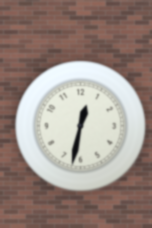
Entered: {"hour": 12, "minute": 32}
